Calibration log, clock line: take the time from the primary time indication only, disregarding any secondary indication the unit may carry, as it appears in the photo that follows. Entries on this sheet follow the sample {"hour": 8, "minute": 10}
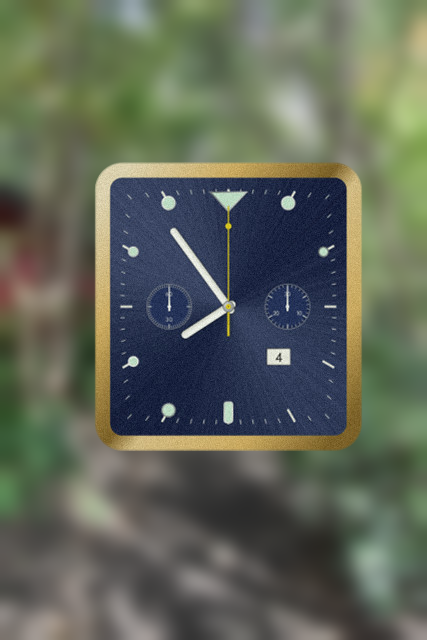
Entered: {"hour": 7, "minute": 54}
